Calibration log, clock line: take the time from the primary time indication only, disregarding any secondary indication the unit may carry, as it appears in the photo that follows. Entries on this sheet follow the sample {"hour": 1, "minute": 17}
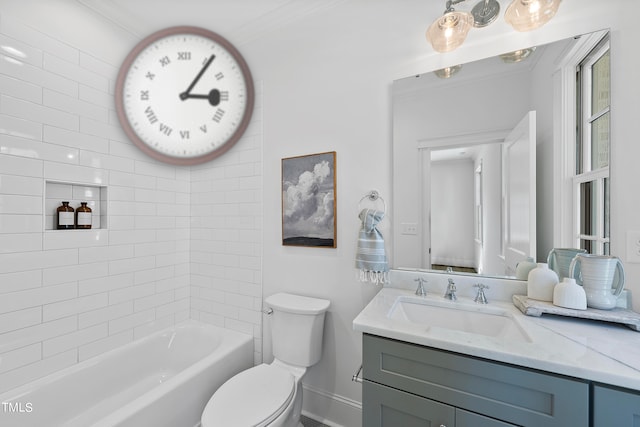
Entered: {"hour": 3, "minute": 6}
